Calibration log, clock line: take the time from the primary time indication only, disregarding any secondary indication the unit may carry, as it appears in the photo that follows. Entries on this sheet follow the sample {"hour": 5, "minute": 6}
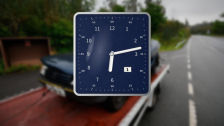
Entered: {"hour": 6, "minute": 13}
